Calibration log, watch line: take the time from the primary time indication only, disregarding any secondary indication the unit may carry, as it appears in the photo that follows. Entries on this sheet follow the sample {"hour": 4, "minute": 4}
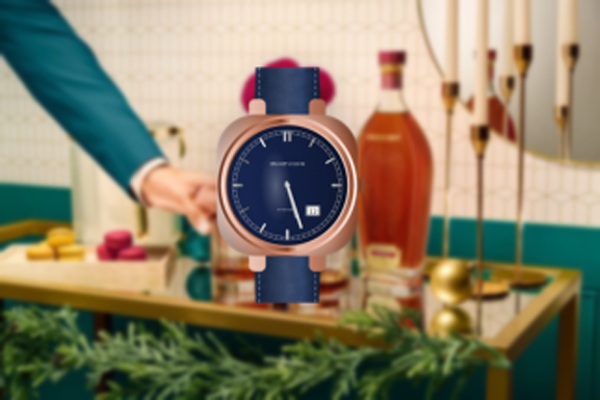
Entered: {"hour": 5, "minute": 27}
